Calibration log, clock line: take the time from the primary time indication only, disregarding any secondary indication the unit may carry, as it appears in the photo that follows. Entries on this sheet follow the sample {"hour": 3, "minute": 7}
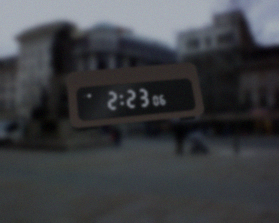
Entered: {"hour": 2, "minute": 23}
